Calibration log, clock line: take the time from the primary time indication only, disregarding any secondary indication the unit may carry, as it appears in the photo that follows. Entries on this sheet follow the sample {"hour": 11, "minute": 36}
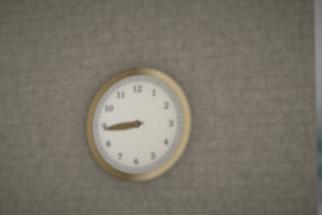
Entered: {"hour": 8, "minute": 44}
